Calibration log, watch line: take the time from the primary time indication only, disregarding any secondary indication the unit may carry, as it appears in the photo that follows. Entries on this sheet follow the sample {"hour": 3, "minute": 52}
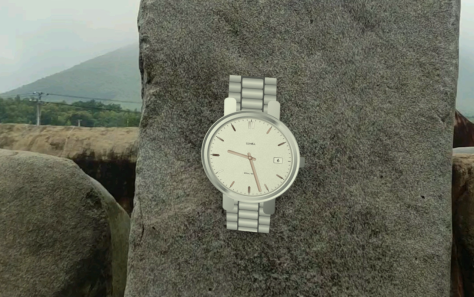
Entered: {"hour": 9, "minute": 27}
